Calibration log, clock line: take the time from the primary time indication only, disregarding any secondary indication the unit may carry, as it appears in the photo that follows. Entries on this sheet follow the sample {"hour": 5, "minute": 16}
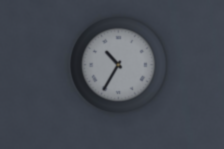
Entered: {"hour": 10, "minute": 35}
